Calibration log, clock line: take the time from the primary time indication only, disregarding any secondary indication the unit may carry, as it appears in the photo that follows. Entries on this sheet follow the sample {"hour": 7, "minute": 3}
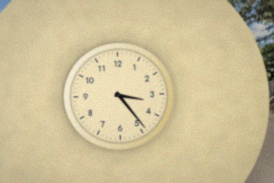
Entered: {"hour": 3, "minute": 24}
